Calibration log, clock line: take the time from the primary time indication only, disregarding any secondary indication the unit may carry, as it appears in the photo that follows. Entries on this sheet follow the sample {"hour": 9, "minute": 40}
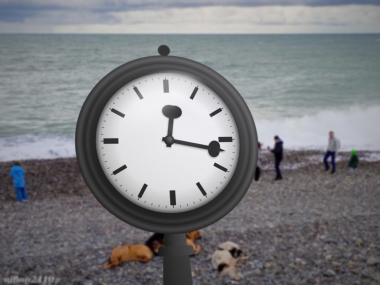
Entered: {"hour": 12, "minute": 17}
